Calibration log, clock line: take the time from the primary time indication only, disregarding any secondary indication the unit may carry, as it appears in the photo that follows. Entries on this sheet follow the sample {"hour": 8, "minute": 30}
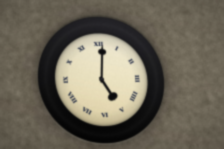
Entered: {"hour": 5, "minute": 1}
